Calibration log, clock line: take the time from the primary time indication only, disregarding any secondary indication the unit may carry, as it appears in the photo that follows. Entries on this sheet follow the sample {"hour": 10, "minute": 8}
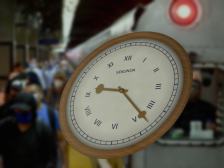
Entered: {"hour": 9, "minute": 23}
